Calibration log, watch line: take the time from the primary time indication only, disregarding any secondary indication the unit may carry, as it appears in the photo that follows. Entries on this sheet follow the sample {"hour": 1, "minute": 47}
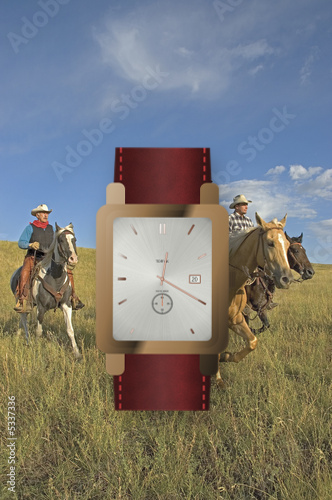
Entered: {"hour": 12, "minute": 20}
